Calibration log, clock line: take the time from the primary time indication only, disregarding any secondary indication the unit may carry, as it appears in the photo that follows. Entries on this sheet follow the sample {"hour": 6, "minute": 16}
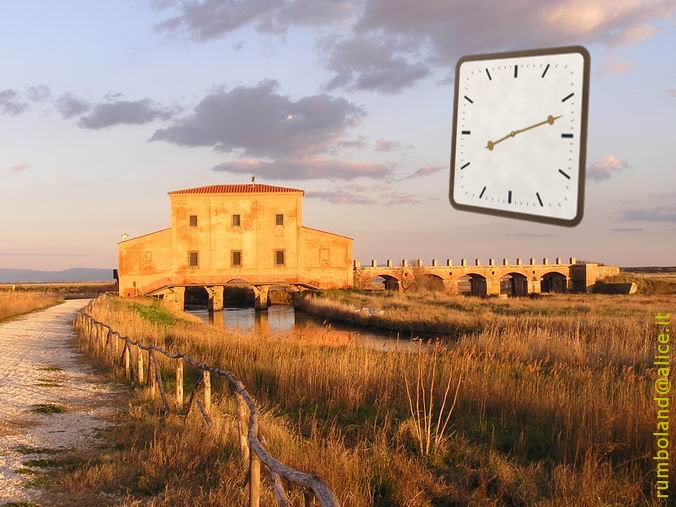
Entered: {"hour": 8, "minute": 12}
